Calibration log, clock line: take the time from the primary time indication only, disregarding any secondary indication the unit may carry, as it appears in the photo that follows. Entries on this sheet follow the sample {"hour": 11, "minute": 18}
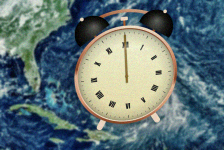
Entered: {"hour": 12, "minute": 0}
